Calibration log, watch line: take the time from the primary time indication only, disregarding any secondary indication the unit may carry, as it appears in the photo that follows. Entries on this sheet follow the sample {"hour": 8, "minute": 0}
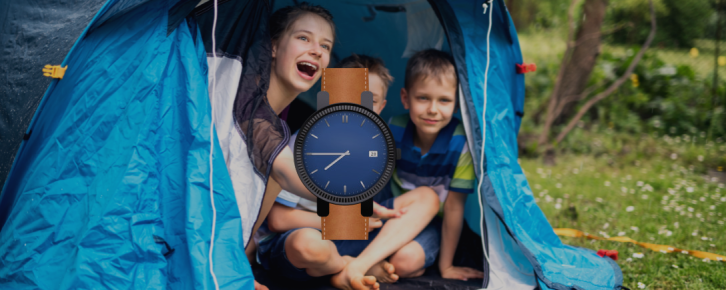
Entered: {"hour": 7, "minute": 45}
